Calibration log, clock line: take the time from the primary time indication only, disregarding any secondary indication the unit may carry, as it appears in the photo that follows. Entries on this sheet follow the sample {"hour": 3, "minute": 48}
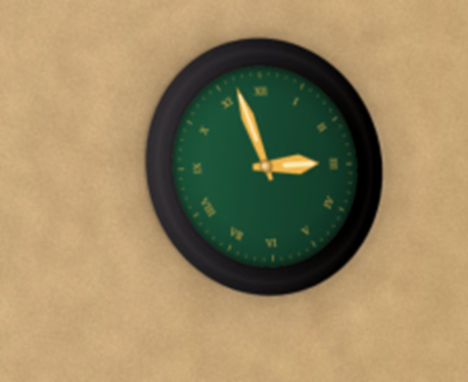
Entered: {"hour": 2, "minute": 57}
